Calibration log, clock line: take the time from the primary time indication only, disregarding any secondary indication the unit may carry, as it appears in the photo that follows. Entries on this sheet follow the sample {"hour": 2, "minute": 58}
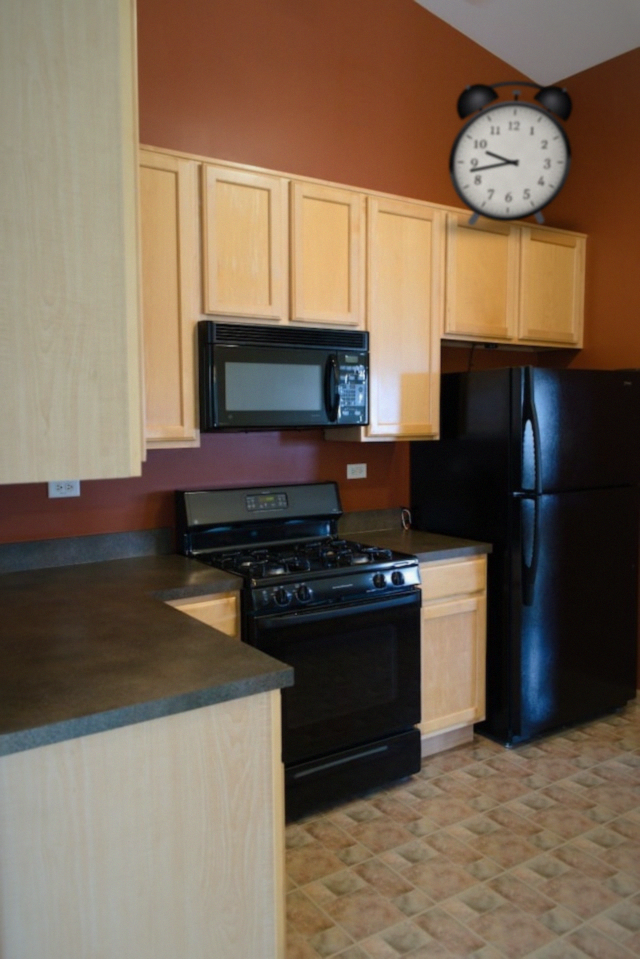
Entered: {"hour": 9, "minute": 43}
